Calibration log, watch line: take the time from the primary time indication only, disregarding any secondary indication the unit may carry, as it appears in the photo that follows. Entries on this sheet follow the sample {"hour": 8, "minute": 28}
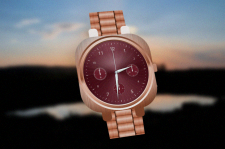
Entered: {"hour": 2, "minute": 31}
